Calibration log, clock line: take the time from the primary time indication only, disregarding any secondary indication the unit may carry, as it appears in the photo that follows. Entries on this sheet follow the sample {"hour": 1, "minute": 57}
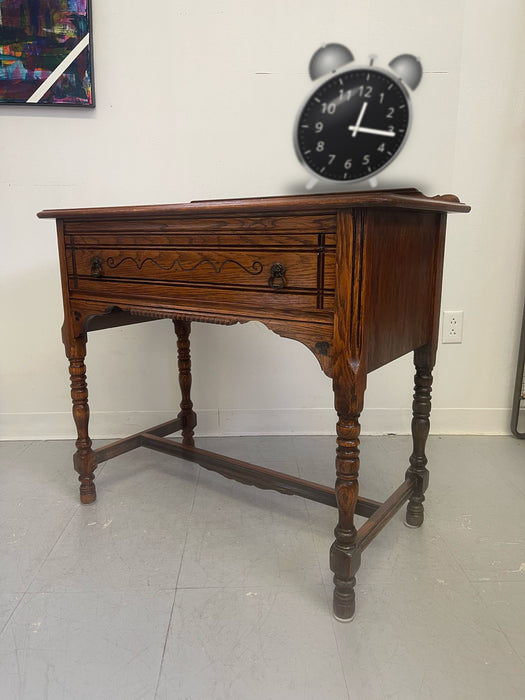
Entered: {"hour": 12, "minute": 16}
